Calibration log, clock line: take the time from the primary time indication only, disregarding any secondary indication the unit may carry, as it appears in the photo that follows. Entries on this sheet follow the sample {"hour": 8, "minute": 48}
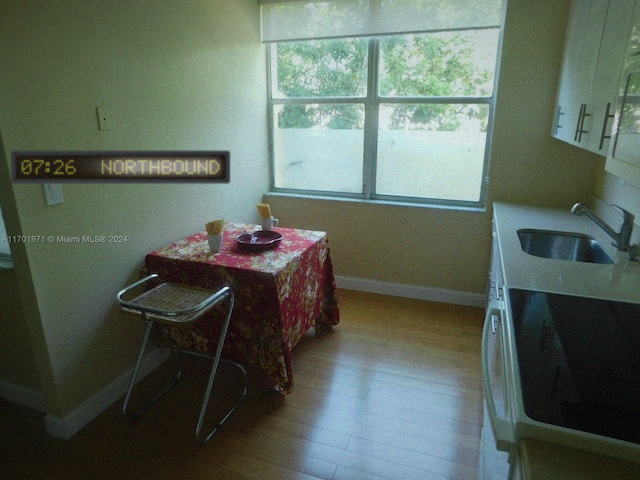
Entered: {"hour": 7, "minute": 26}
